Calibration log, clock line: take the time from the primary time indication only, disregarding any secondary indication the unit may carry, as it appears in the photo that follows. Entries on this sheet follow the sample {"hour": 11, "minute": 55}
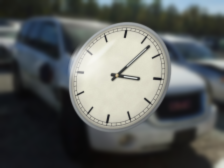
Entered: {"hour": 3, "minute": 7}
